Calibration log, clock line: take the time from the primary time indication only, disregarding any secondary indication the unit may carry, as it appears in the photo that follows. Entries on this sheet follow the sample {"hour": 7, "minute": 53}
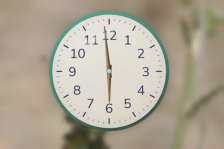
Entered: {"hour": 5, "minute": 59}
